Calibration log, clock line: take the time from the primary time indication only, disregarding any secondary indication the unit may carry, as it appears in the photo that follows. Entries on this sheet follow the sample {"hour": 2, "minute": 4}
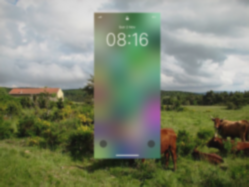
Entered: {"hour": 8, "minute": 16}
